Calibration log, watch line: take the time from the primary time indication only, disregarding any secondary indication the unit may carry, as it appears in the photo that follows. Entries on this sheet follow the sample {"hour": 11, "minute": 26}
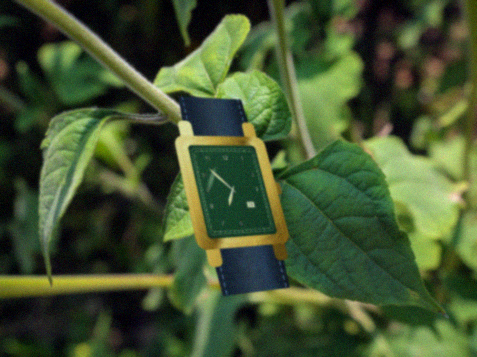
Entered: {"hour": 6, "minute": 53}
